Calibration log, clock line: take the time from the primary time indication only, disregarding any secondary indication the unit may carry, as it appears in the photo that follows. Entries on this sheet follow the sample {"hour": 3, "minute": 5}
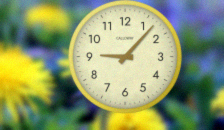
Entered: {"hour": 9, "minute": 7}
